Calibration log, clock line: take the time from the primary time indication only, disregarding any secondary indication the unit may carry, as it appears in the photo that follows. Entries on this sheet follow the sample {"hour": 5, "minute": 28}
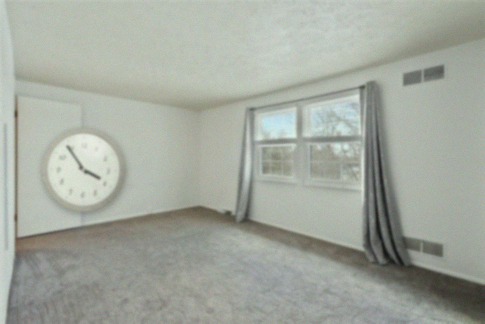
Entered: {"hour": 3, "minute": 54}
